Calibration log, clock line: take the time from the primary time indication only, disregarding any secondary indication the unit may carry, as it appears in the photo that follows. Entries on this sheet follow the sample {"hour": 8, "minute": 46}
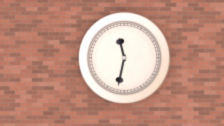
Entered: {"hour": 11, "minute": 32}
